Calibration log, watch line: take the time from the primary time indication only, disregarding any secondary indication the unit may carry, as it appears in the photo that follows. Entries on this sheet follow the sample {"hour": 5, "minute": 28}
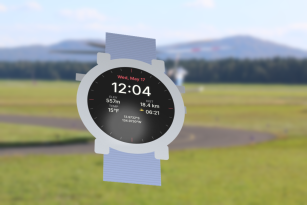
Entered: {"hour": 12, "minute": 4}
